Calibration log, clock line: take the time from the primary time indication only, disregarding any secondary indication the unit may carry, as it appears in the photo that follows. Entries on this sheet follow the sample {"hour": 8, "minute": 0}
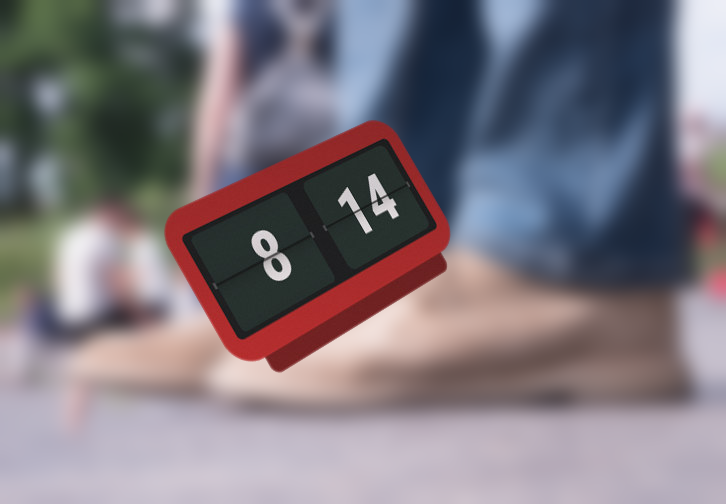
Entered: {"hour": 8, "minute": 14}
